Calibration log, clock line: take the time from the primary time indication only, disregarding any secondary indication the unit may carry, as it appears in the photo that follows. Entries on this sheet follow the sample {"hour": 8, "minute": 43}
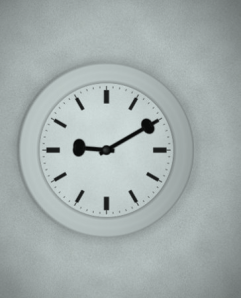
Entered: {"hour": 9, "minute": 10}
